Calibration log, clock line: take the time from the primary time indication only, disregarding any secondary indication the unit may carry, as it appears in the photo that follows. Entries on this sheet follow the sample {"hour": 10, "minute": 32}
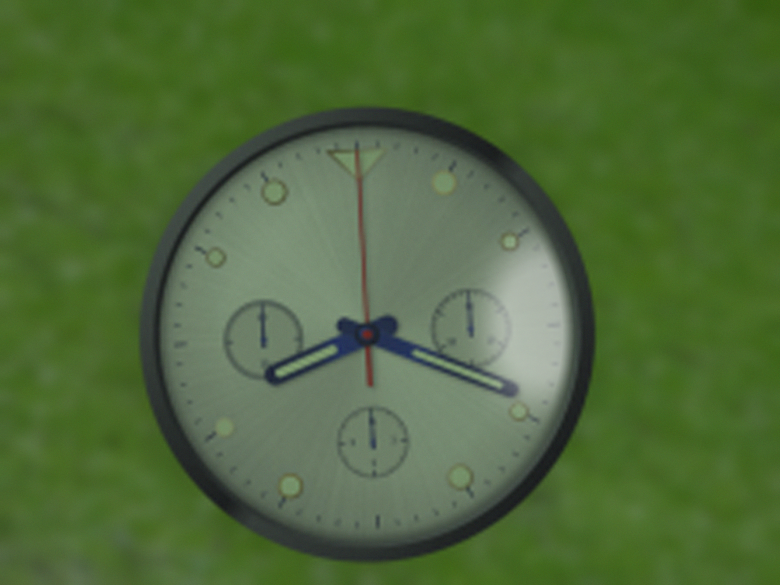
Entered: {"hour": 8, "minute": 19}
